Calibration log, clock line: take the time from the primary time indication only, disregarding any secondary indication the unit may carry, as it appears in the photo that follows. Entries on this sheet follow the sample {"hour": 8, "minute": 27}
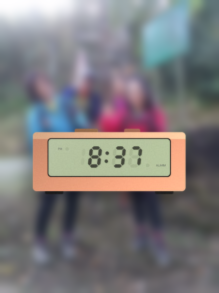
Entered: {"hour": 8, "minute": 37}
